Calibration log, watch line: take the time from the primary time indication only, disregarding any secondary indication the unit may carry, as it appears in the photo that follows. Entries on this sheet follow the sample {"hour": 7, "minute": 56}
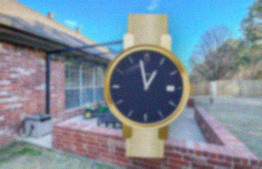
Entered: {"hour": 12, "minute": 58}
